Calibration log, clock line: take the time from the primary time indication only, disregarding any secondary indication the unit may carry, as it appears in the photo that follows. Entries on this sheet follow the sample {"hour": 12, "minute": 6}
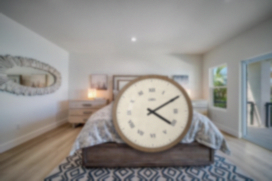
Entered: {"hour": 4, "minute": 10}
